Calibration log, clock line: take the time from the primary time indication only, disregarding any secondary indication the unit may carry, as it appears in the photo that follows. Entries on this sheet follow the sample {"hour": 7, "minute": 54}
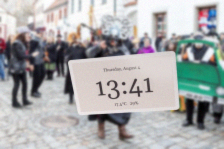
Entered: {"hour": 13, "minute": 41}
